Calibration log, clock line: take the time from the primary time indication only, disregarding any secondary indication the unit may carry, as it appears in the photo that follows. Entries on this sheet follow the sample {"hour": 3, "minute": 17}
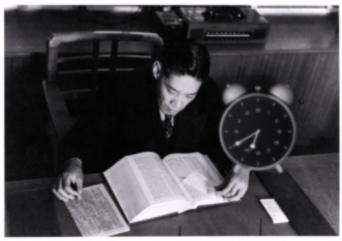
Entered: {"hour": 6, "minute": 40}
